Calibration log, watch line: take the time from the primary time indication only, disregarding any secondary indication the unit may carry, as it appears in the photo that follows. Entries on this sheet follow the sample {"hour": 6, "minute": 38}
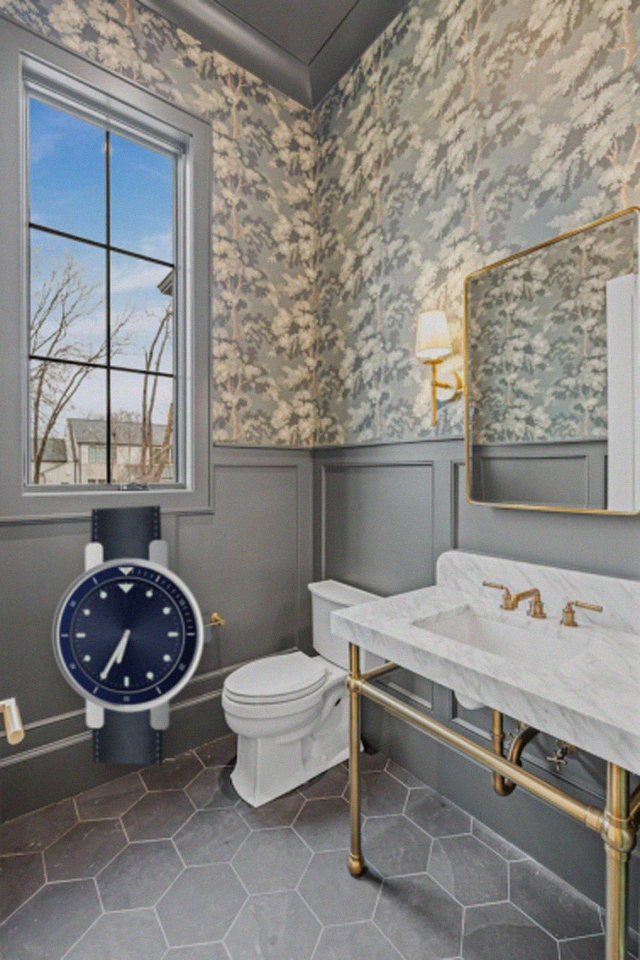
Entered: {"hour": 6, "minute": 35}
